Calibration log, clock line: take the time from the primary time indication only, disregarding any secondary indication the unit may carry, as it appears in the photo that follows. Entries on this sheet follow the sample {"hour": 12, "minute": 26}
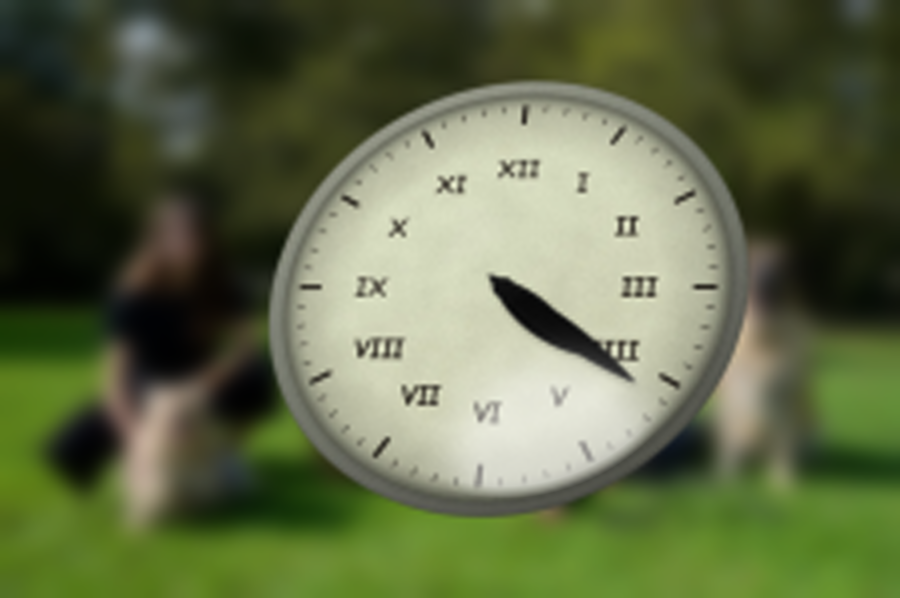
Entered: {"hour": 4, "minute": 21}
